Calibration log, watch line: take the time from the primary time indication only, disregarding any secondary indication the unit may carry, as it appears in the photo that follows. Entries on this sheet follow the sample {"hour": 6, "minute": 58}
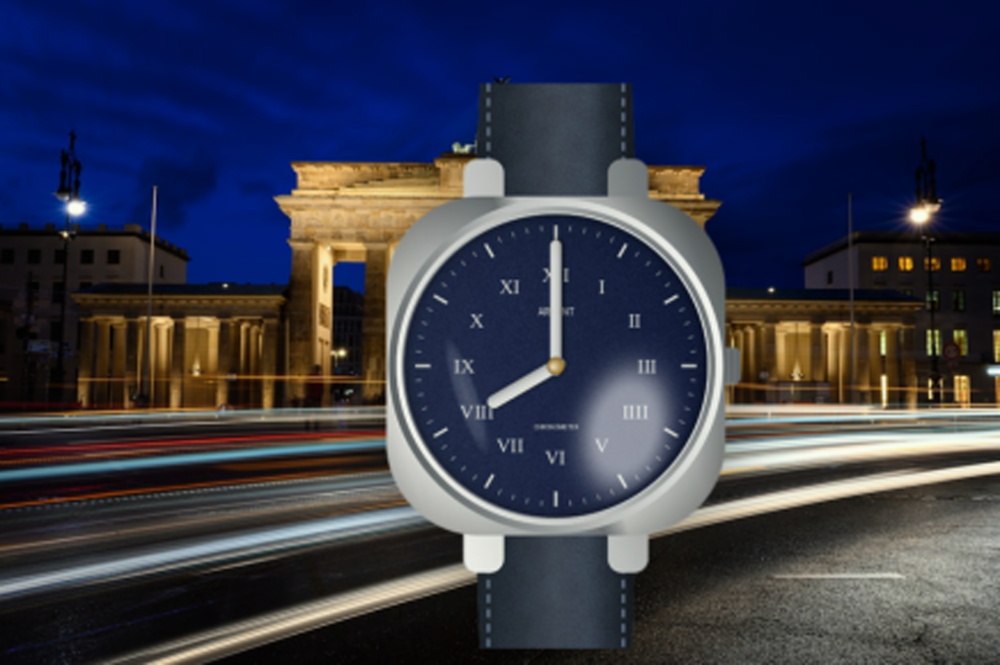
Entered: {"hour": 8, "minute": 0}
